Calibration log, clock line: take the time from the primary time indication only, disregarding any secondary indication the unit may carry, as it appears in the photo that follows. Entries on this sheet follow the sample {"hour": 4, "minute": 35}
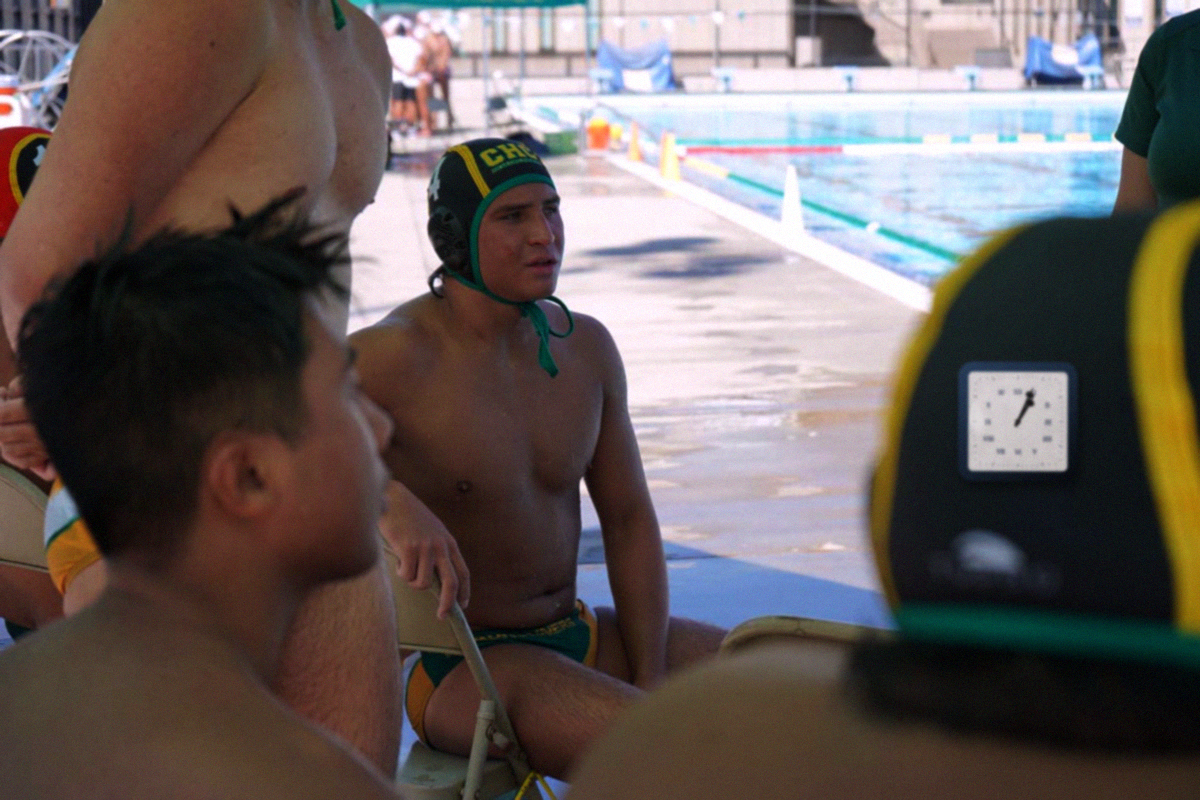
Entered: {"hour": 1, "minute": 4}
